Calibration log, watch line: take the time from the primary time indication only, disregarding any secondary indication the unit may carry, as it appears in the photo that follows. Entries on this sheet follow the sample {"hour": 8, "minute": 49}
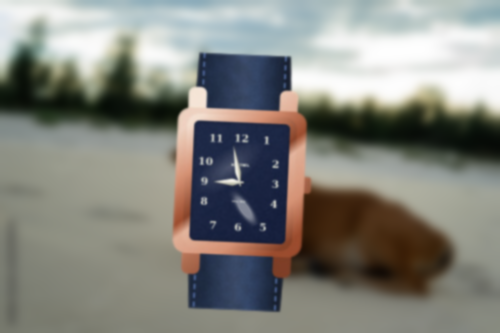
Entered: {"hour": 8, "minute": 58}
